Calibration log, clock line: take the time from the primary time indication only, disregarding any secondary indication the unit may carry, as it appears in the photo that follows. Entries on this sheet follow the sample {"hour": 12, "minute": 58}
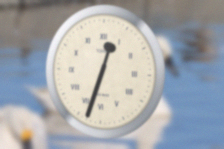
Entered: {"hour": 12, "minute": 33}
